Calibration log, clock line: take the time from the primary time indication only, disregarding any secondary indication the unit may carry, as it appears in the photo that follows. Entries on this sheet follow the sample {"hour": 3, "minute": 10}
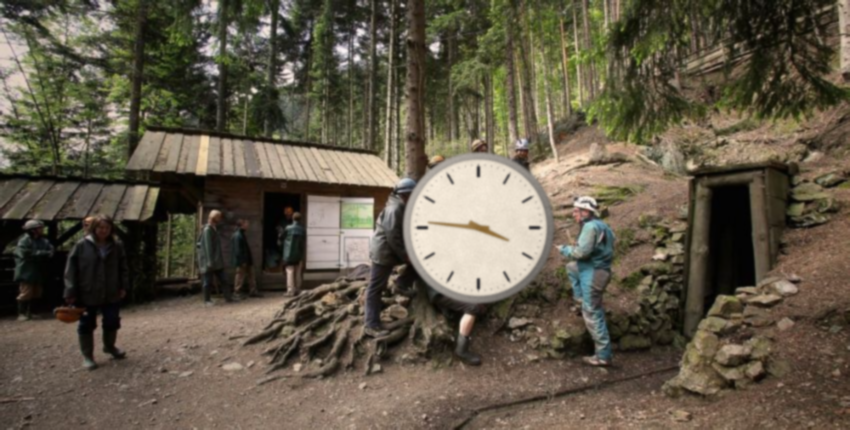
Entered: {"hour": 3, "minute": 46}
